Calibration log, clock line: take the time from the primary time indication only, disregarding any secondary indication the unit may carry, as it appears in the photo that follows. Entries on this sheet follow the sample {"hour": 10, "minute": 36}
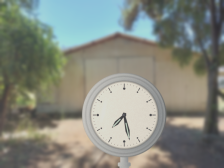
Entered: {"hour": 7, "minute": 28}
